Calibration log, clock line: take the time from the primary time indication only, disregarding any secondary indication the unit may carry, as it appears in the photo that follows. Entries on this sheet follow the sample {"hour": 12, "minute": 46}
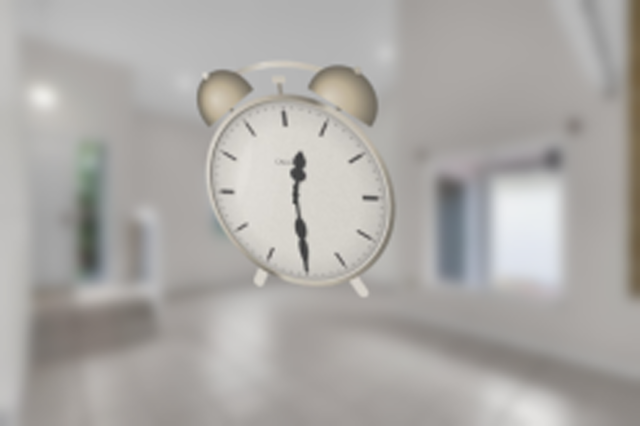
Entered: {"hour": 12, "minute": 30}
